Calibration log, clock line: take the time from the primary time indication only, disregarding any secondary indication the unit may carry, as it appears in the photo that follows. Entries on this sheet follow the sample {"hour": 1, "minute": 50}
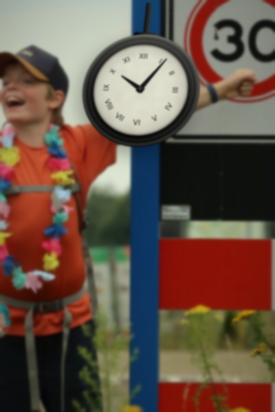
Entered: {"hour": 10, "minute": 6}
